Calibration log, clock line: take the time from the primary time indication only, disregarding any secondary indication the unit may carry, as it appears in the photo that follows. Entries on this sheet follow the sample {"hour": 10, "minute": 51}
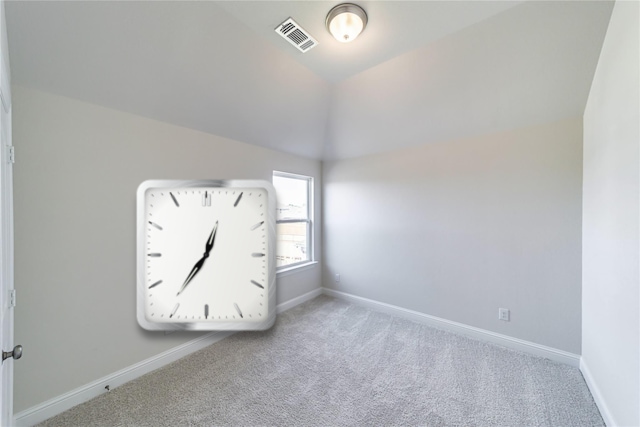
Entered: {"hour": 12, "minute": 36}
